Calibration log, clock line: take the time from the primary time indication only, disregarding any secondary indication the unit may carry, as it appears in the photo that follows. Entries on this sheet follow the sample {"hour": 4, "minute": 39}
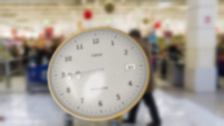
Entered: {"hour": 8, "minute": 44}
